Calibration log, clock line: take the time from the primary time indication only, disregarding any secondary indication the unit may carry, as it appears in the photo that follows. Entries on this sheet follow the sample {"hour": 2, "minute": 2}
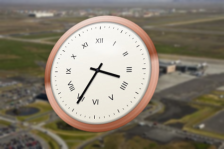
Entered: {"hour": 3, "minute": 35}
